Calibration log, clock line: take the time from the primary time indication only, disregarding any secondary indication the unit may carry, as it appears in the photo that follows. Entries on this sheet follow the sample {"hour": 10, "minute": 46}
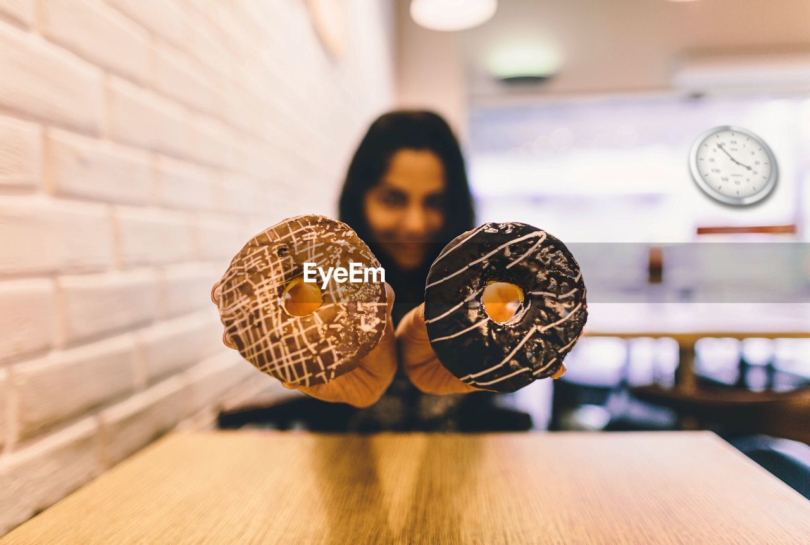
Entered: {"hour": 3, "minute": 53}
